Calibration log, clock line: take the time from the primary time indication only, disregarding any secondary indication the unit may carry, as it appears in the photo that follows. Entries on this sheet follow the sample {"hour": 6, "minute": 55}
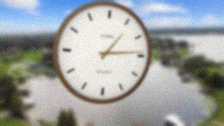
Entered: {"hour": 1, "minute": 14}
